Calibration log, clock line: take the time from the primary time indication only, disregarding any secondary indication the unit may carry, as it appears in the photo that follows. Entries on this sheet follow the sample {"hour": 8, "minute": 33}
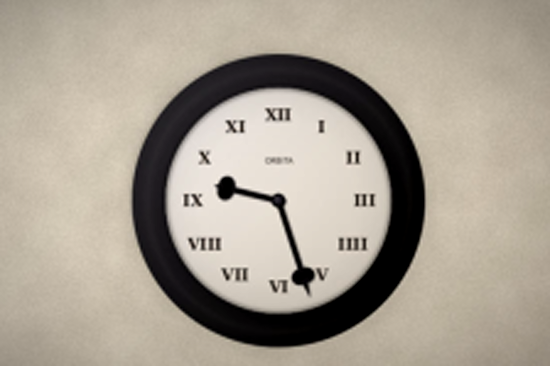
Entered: {"hour": 9, "minute": 27}
